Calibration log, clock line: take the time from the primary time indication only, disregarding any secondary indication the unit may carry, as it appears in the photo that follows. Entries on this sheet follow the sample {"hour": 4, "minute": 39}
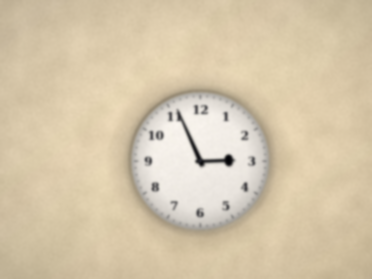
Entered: {"hour": 2, "minute": 56}
